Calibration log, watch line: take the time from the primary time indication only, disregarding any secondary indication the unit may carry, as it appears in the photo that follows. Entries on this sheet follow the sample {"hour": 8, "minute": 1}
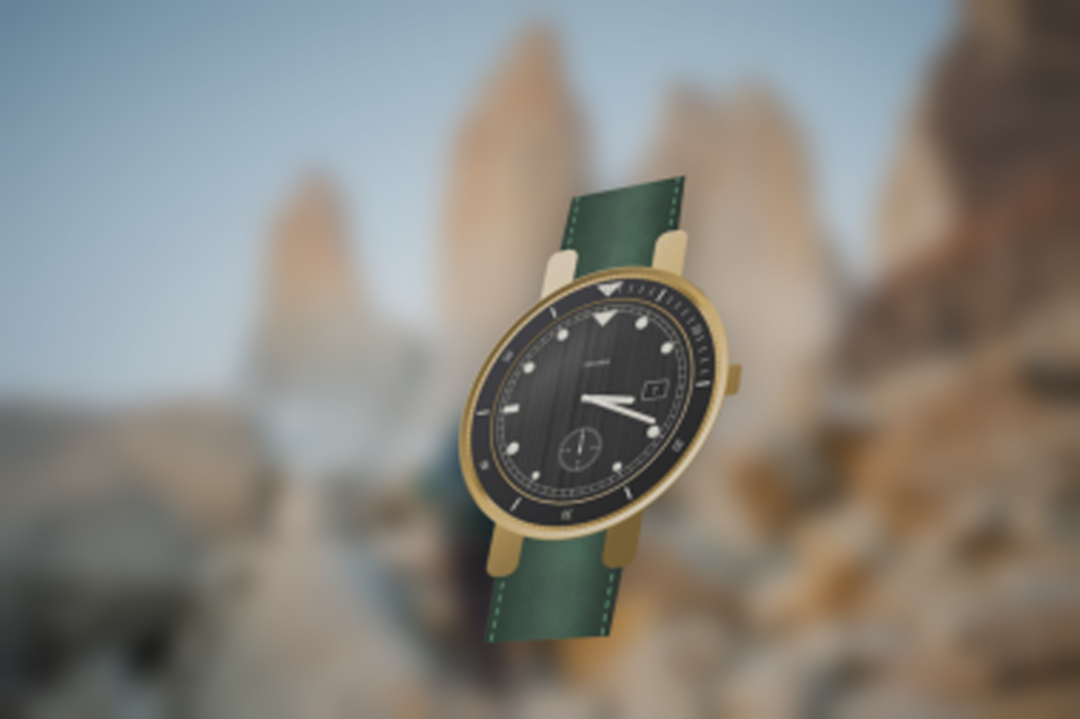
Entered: {"hour": 3, "minute": 19}
